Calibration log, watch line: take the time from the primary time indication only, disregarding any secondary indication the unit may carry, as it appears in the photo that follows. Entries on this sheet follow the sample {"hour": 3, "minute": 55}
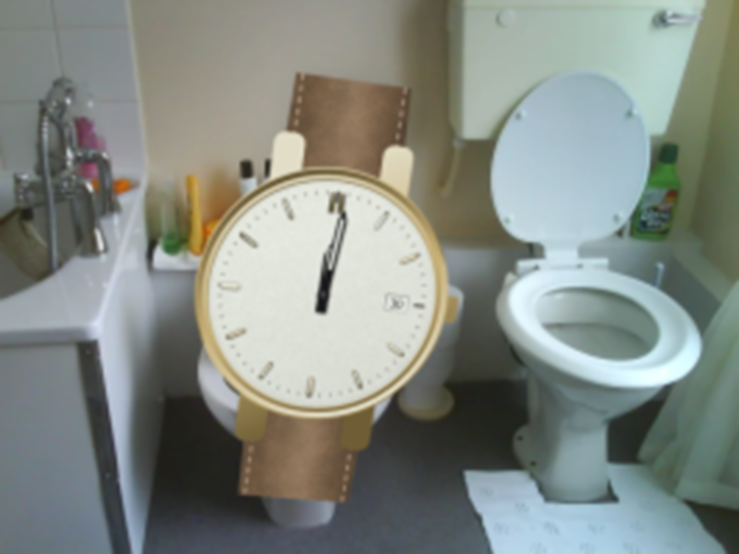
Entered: {"hour": 12, "minute": 1}
